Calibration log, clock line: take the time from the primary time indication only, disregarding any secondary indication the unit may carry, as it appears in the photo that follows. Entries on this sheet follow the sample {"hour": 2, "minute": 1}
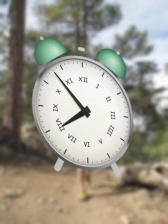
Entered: {"hour": 7, "minute": 53}
